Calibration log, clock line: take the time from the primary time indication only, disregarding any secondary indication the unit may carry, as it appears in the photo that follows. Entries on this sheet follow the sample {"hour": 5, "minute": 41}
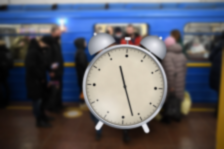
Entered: {"hour": 11, "minute": 27}
